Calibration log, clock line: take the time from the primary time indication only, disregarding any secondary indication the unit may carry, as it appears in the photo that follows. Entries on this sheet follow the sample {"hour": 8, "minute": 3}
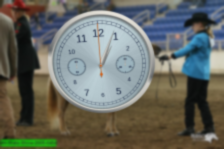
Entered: {"hour": 1, "minute": 4}
